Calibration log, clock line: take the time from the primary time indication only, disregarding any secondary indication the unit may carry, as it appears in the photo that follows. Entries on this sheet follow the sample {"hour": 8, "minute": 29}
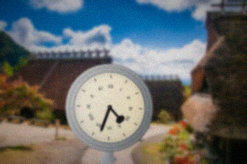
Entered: {"hour": 4, "minute": 33}
